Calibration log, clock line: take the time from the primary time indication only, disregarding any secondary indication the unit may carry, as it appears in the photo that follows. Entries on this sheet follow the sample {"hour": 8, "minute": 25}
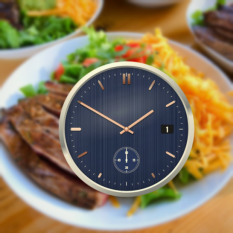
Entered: {"hour": 1, "minute": 50}
